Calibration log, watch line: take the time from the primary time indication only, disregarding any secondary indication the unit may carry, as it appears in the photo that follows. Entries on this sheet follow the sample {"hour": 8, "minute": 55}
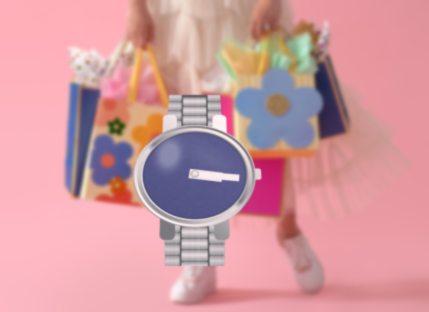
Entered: {"hour": 3, "minute": 16}
